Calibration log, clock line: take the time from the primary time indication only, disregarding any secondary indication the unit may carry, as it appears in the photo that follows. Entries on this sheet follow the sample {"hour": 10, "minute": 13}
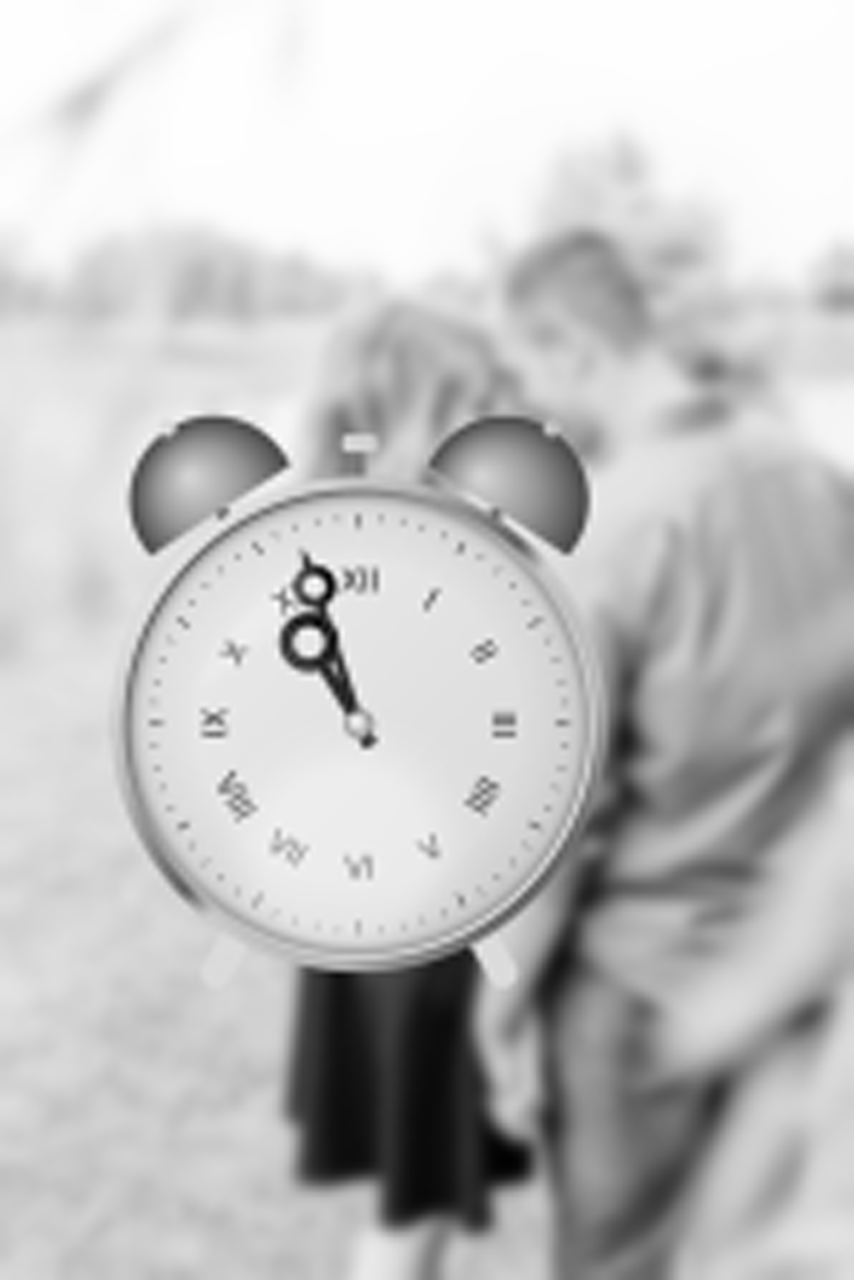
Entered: {"hour": 10, "minute": 57}
